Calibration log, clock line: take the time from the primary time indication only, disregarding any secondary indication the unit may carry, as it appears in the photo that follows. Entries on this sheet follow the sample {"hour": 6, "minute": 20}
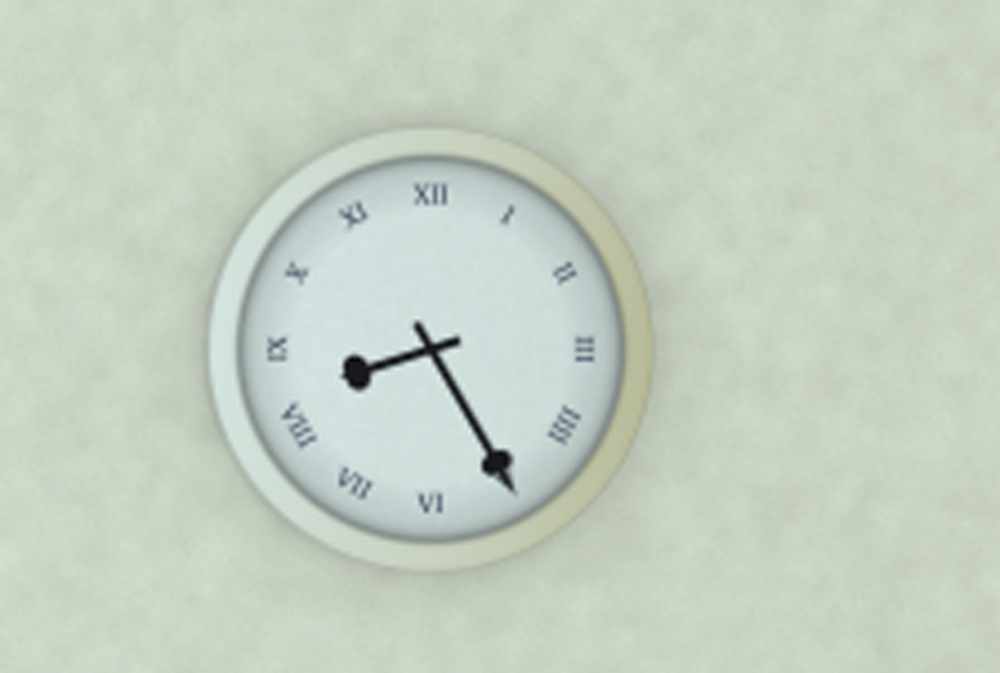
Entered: {"hour": 8, "minute": 25}
